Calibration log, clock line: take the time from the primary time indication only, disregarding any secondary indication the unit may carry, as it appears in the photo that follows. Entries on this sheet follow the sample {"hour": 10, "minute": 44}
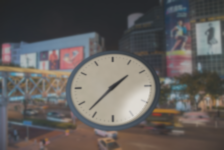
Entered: {"hour": 1, "minute": 37}
